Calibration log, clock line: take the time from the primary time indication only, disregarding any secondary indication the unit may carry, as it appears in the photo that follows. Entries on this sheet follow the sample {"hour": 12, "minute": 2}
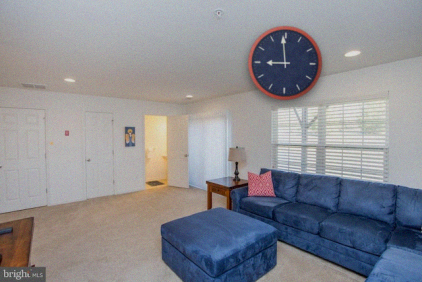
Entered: {"hour": 8, "minute": 59}
